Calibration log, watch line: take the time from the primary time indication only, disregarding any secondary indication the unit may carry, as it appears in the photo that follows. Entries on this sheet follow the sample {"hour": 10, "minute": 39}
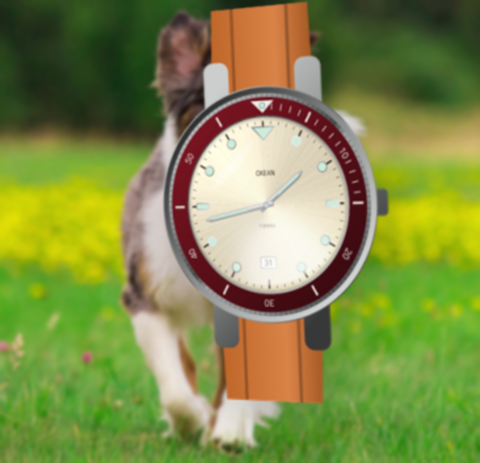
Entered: {"hour": 1, "minute": 43}
